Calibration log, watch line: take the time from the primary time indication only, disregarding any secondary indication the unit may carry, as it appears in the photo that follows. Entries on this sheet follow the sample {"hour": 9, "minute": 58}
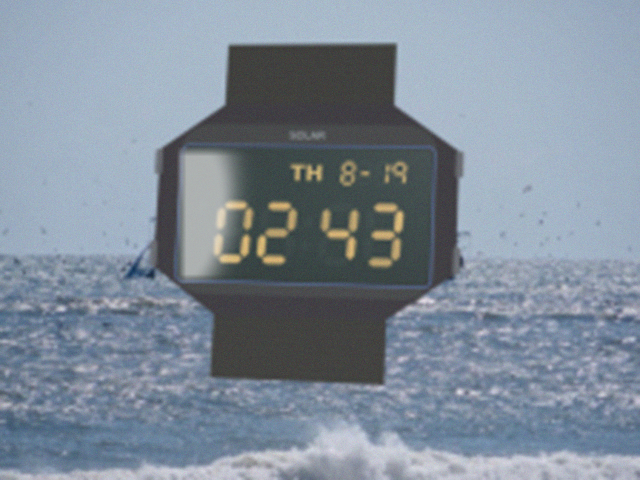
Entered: {"hour": 2, "minute": 43}
